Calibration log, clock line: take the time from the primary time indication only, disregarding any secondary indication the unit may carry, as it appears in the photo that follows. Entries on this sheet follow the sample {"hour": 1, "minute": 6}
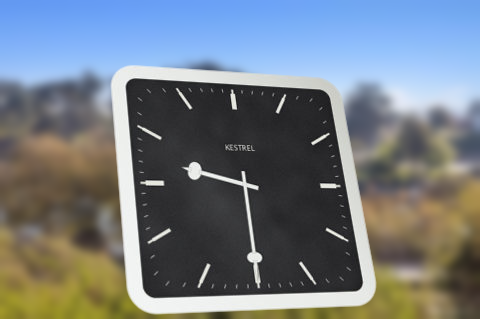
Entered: {"hour": 9, "minute": 30}
